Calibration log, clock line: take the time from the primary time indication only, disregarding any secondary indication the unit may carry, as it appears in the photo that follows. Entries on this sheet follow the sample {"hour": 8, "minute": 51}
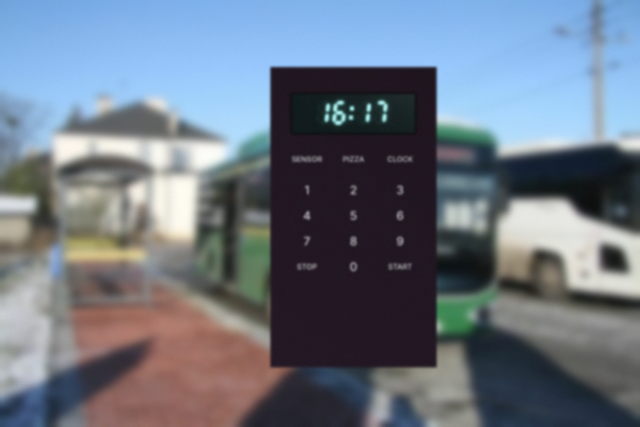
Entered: {"hour": 16, "minute": 17}
